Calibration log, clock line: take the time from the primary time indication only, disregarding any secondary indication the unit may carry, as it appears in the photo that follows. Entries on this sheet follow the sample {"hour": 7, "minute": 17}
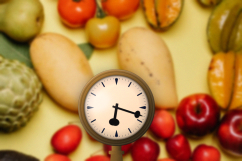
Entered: {"hour": 6, "minute": 18}
